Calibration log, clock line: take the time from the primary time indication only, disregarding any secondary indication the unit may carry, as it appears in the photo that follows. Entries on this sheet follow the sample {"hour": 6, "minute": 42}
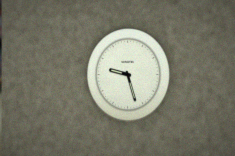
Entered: {"hour": 9, "minute": 27}
